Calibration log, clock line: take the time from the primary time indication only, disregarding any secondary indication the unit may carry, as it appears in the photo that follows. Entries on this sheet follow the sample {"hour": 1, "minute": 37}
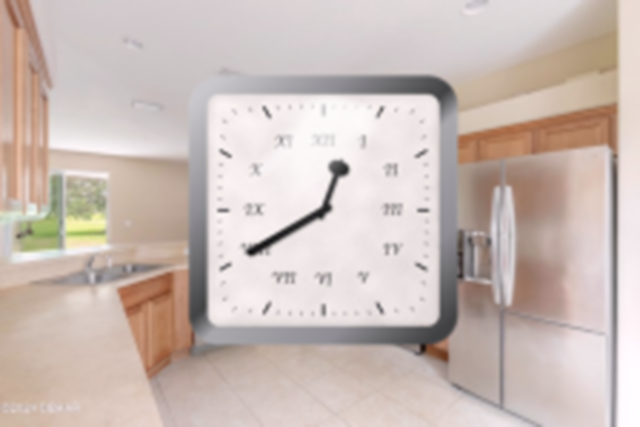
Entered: {"hour": 12, "minute": 40}
